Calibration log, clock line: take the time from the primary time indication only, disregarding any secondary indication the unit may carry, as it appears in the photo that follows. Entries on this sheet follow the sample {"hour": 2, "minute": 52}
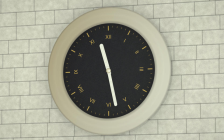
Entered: {"hour": 11, "minute": 28}
